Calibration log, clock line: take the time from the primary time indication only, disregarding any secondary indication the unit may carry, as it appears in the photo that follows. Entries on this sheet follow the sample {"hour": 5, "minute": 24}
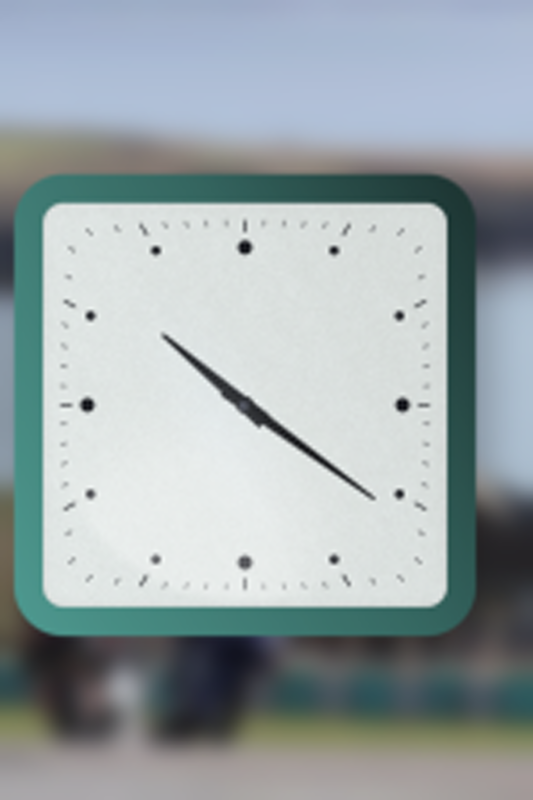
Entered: {"hour": 10, "minute": 21}
